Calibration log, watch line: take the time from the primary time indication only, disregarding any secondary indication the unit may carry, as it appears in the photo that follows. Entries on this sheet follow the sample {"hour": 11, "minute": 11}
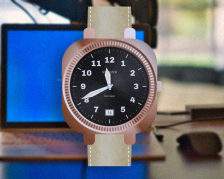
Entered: {"hour": 11, "minute": 41}
